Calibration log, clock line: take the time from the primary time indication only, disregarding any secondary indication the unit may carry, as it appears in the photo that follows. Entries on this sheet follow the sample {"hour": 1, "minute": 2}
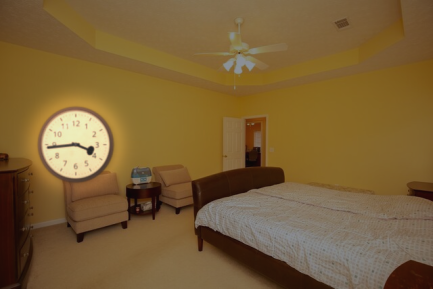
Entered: {"hour": 3, "minute": 44}
